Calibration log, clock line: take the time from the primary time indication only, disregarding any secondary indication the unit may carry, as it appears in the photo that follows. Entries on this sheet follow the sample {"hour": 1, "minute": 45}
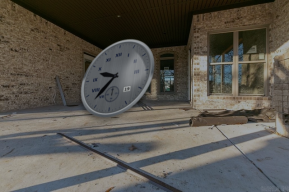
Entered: {"hour": 9, "minute": 37}
